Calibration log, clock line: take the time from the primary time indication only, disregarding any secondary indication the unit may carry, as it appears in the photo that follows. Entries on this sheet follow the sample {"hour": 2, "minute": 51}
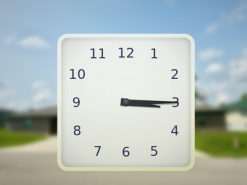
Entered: {"hour": 3, "minute": 15}
